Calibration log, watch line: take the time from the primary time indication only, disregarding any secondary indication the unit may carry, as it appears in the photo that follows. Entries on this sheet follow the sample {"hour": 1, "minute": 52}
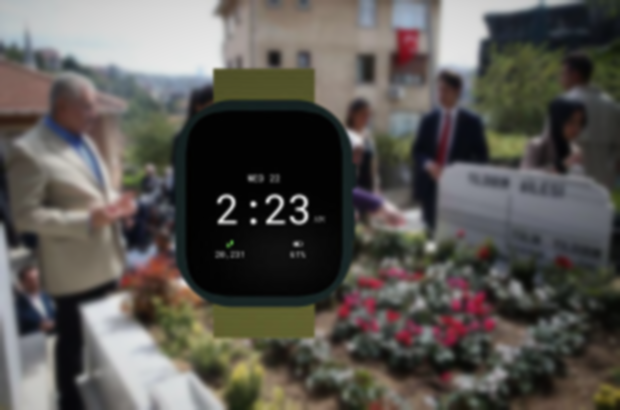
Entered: {"hour": 2, "minute": 23}
